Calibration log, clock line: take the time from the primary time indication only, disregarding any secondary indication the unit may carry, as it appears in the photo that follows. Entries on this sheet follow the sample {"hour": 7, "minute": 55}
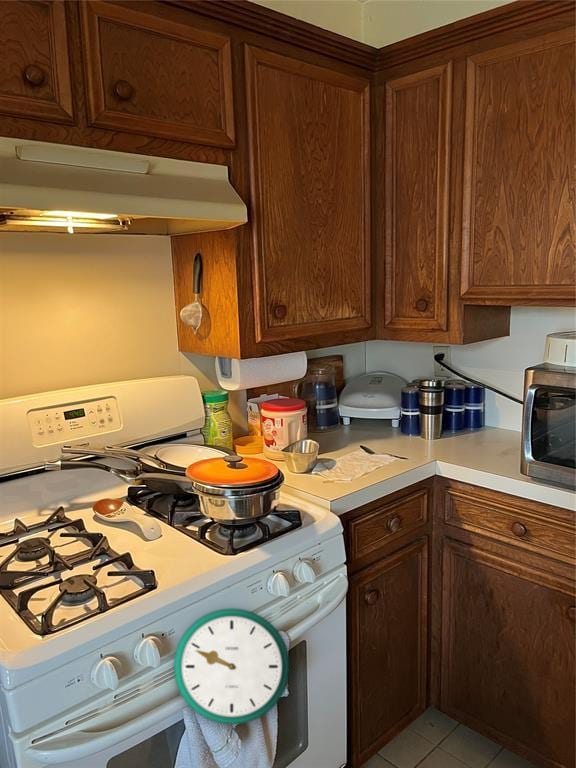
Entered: {"hour": 9, "minute": 49}
